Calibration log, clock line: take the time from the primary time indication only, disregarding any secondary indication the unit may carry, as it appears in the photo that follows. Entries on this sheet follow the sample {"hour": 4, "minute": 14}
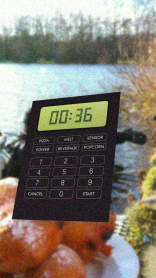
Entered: {"hour": 0, "minute": 36}
